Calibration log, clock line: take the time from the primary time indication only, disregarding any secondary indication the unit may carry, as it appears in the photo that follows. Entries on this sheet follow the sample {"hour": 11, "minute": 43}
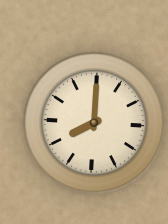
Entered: {"hour": 8, "minute": 0}
